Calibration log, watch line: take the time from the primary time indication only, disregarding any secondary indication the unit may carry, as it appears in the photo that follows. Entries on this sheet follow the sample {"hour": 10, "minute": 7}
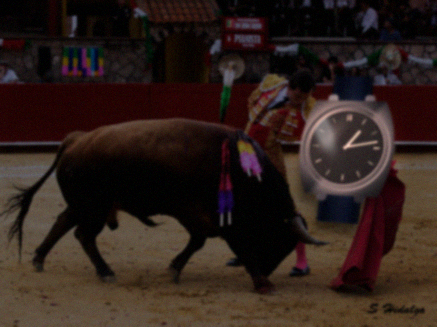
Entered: {"hour": 1, "minute": 13}
